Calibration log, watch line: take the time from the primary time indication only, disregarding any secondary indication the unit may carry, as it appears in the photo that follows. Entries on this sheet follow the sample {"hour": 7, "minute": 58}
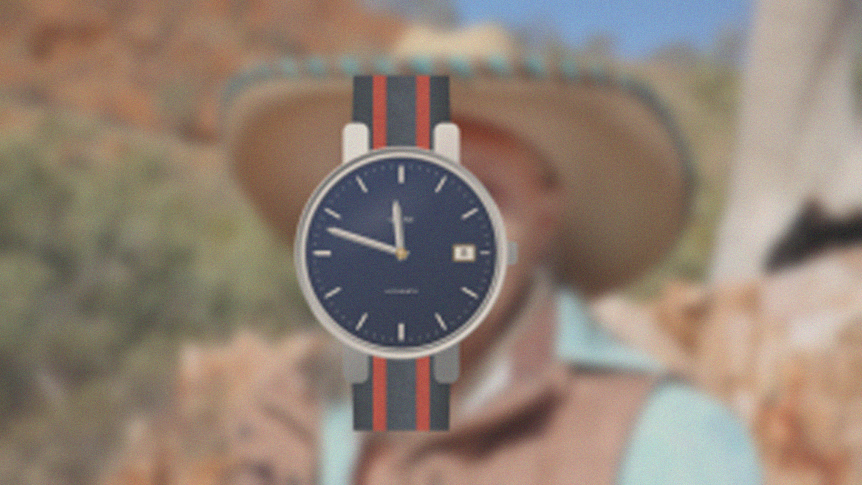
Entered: {"hour": 11, "minute": 48}
